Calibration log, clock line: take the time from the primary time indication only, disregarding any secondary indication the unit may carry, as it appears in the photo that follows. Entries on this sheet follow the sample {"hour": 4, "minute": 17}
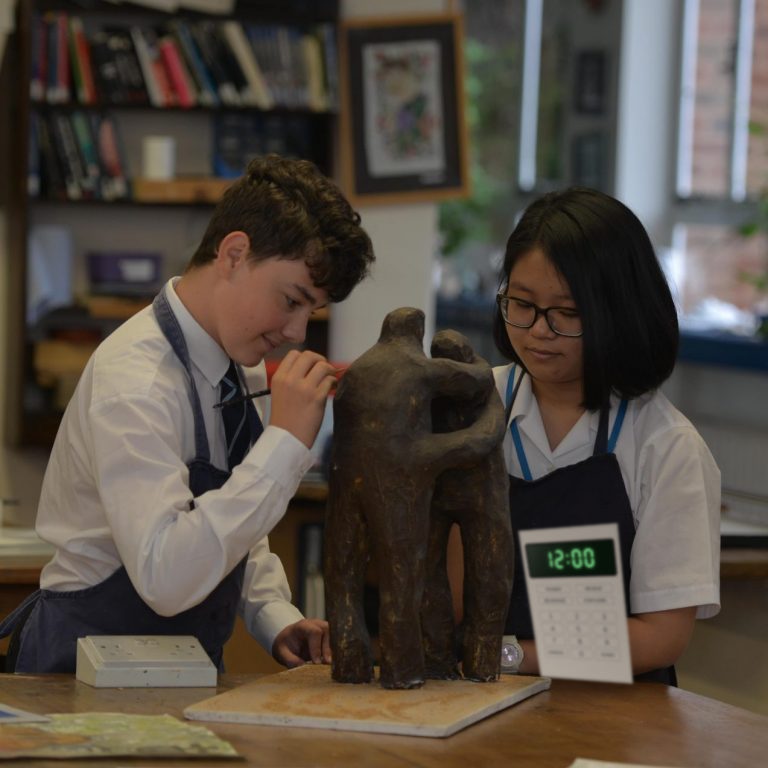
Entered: {"hour": 12, "minute": 0}
